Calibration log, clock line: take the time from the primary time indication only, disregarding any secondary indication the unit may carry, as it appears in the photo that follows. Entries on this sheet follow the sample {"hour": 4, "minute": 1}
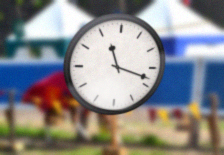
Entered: {"hour": 11, "minute": 18}
